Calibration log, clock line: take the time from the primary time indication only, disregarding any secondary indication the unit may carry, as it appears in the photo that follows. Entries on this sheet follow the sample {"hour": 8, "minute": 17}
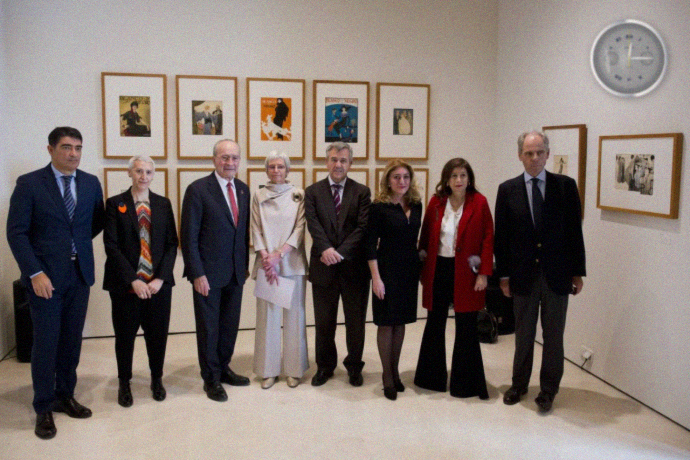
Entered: {"hour": 12, "minute": 15}
